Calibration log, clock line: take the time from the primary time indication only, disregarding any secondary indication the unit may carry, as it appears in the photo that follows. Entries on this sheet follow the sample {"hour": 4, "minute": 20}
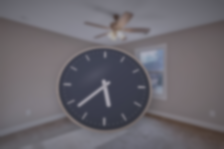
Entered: {"hour": 5, "minute": 38}
